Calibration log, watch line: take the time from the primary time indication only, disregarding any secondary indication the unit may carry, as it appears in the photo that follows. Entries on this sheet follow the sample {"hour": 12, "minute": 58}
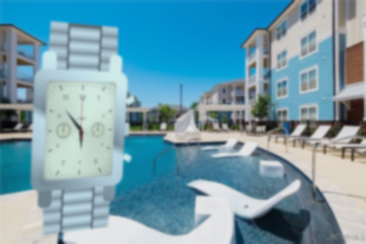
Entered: {"hour": 5, "minute": 53}
